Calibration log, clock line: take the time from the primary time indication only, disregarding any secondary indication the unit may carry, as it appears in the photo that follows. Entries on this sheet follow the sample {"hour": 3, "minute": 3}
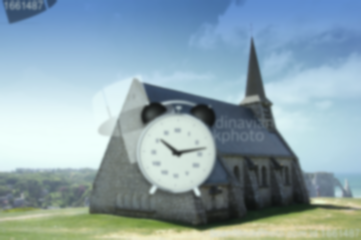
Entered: {"hour": 10, "minute": 13}
